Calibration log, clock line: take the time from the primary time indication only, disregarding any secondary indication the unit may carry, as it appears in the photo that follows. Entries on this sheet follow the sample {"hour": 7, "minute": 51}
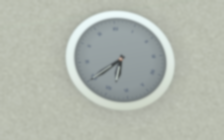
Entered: {"hour": 6, "minute": 40}
